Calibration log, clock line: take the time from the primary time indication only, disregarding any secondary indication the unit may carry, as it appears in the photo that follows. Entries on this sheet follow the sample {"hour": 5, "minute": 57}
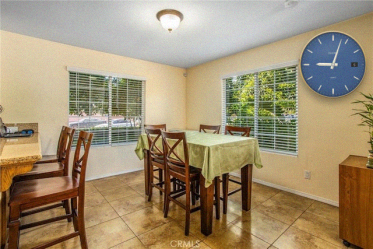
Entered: {"hour": 9, "minute": 3}
